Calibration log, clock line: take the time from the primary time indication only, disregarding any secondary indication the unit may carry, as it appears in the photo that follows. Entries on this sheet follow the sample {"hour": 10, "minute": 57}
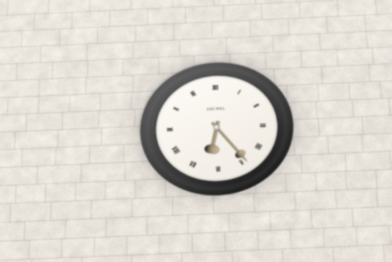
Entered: {"hour": 6, "minute": 24}
